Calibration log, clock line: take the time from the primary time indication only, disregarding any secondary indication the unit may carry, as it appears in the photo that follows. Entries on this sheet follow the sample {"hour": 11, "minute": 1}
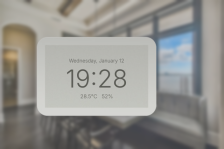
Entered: {"hour": 19, "minute": 28}
